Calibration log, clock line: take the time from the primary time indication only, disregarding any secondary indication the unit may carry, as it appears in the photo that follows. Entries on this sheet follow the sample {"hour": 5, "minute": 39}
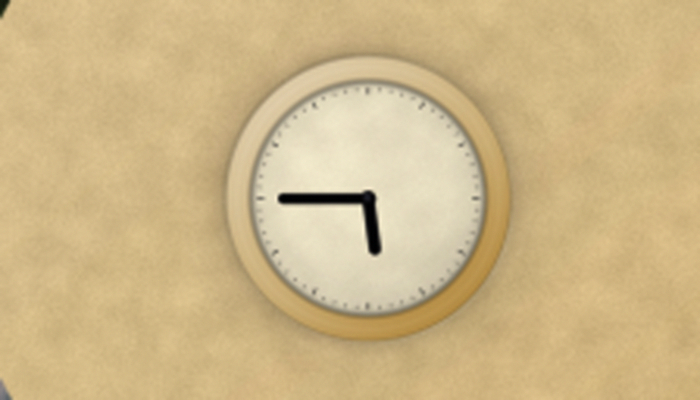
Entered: {"hour": 5, "minute": 45}
